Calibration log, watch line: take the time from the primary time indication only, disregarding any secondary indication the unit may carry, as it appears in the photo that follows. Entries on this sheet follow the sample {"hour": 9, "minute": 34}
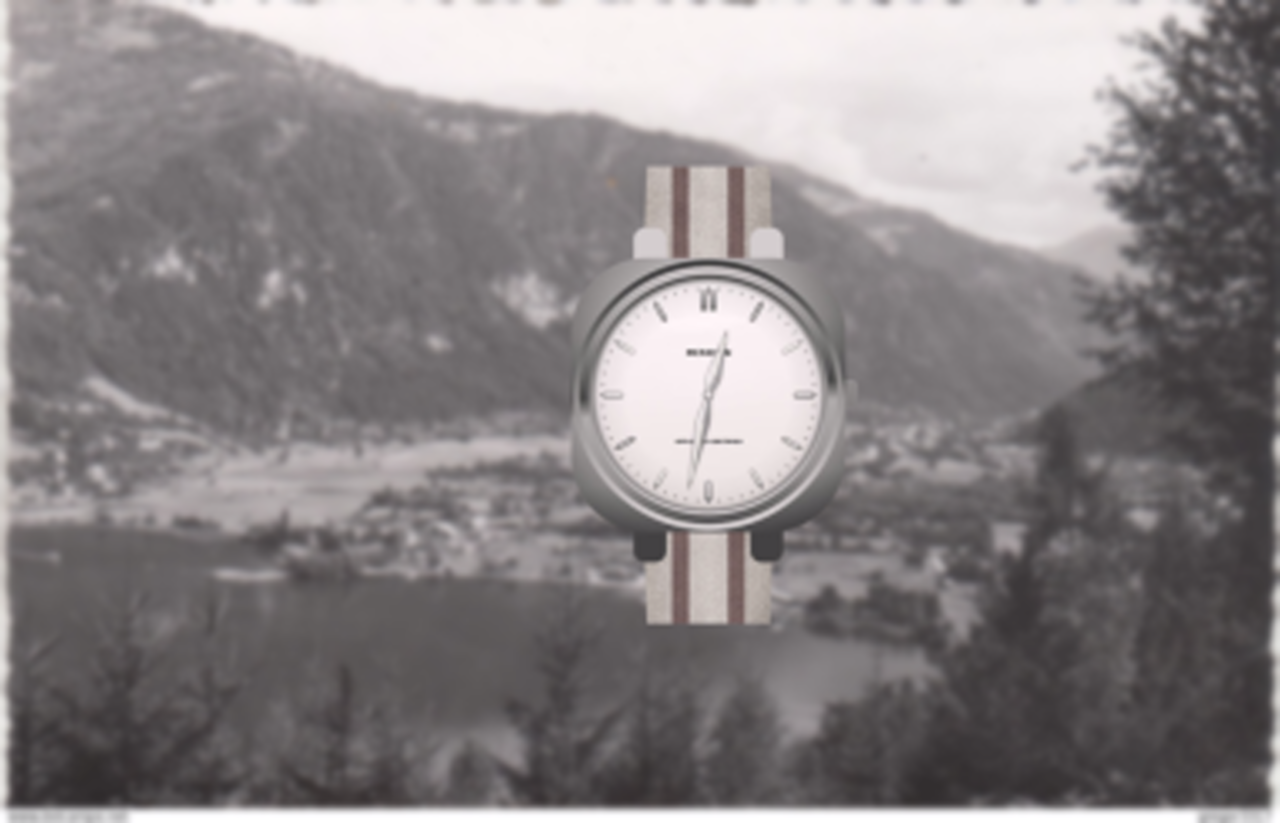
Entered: {"hour": 12, "minute": 32}
